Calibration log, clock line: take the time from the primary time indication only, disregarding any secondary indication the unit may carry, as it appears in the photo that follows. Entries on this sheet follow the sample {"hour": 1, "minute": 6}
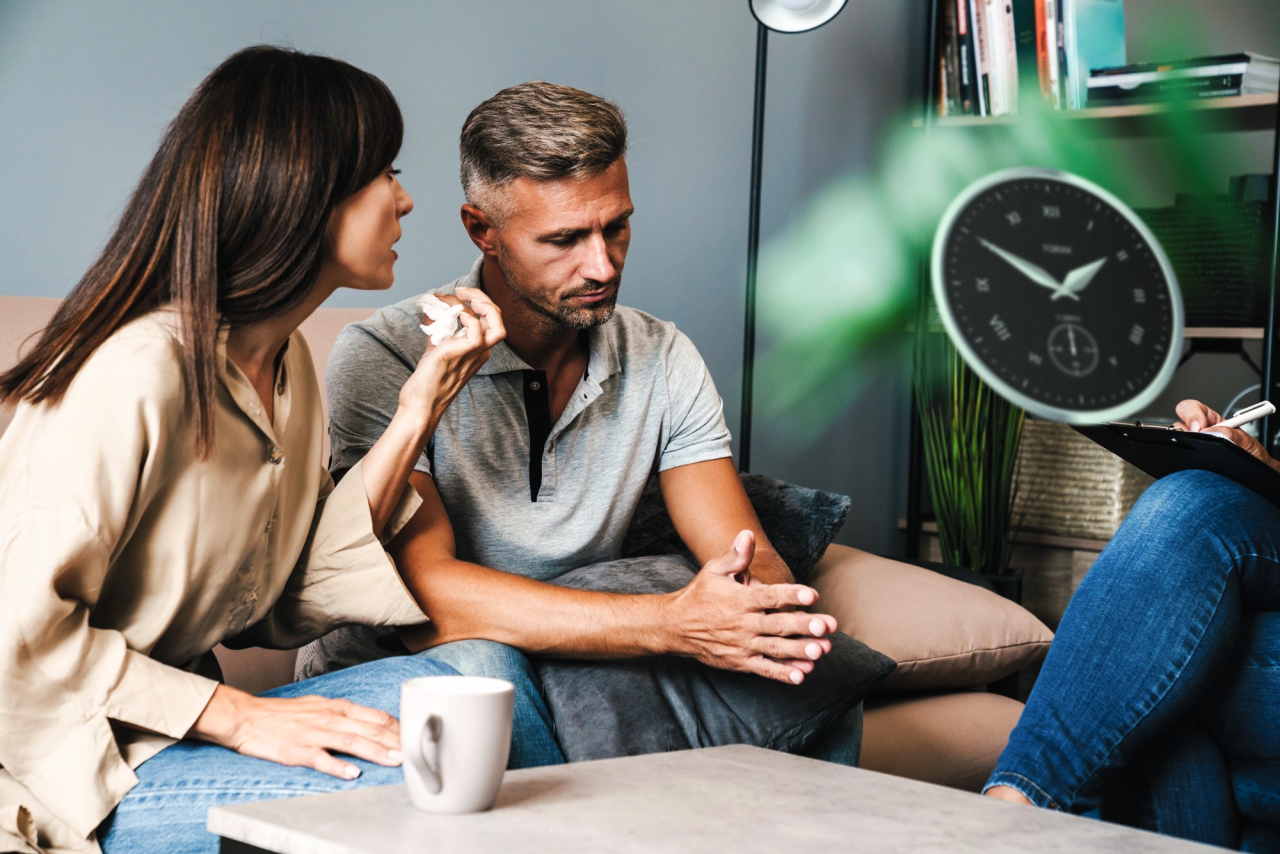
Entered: {"hour": 1, "minute": 50}
